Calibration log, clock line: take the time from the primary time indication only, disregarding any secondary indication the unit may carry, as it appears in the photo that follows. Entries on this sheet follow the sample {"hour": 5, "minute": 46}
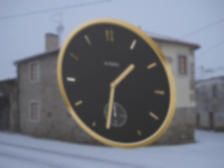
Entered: {"hour": 1, "minute": 32}
